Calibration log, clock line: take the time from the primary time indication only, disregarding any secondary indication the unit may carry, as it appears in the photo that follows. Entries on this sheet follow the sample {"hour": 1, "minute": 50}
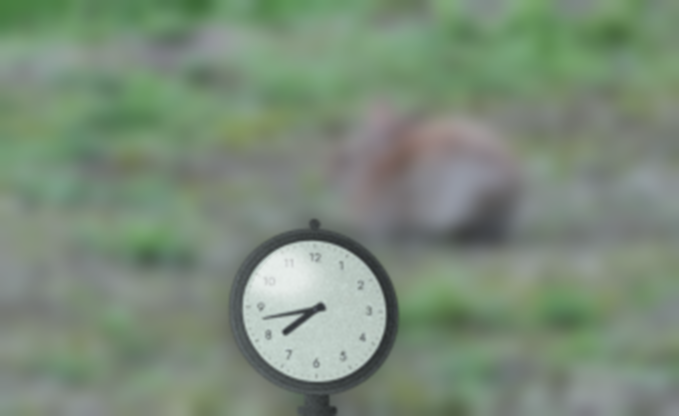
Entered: {"hour": 7, "minute": 43}
